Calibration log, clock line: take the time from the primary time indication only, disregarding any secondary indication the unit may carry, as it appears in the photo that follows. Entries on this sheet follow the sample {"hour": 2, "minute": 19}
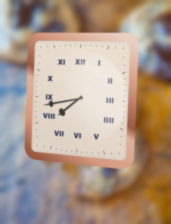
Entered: {"hour": 7, "minute": 43}
